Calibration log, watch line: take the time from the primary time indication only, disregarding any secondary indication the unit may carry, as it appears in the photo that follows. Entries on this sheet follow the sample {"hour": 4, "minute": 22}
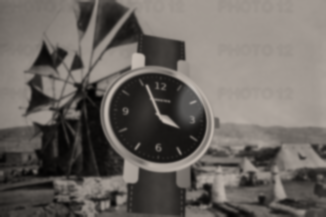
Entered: {"hour": 3, "minute": 56}
